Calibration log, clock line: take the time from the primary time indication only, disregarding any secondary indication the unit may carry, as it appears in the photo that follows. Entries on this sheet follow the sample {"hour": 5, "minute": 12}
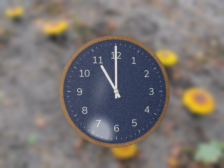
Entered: {"hour": 11, "minute": 0}
